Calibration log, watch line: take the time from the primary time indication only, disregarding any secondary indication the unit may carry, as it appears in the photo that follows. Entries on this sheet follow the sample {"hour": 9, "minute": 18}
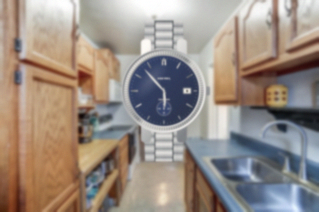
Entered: {"hour": 5, "minute": 53}
